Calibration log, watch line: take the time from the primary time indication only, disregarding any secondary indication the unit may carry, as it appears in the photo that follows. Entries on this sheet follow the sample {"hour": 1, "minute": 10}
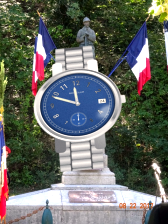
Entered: {"hour": 11, "minute": 49}
